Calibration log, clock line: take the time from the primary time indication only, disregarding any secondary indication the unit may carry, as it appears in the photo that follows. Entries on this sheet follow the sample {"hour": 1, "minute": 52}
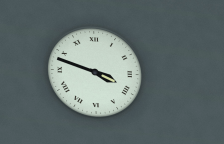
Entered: {"hour": 3, "minute": 48}
